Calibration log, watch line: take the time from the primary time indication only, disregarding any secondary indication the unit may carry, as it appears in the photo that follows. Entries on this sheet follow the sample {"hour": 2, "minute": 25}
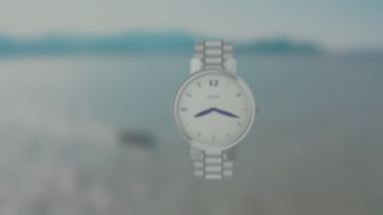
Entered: {"hour": 8, "minute": 18}
